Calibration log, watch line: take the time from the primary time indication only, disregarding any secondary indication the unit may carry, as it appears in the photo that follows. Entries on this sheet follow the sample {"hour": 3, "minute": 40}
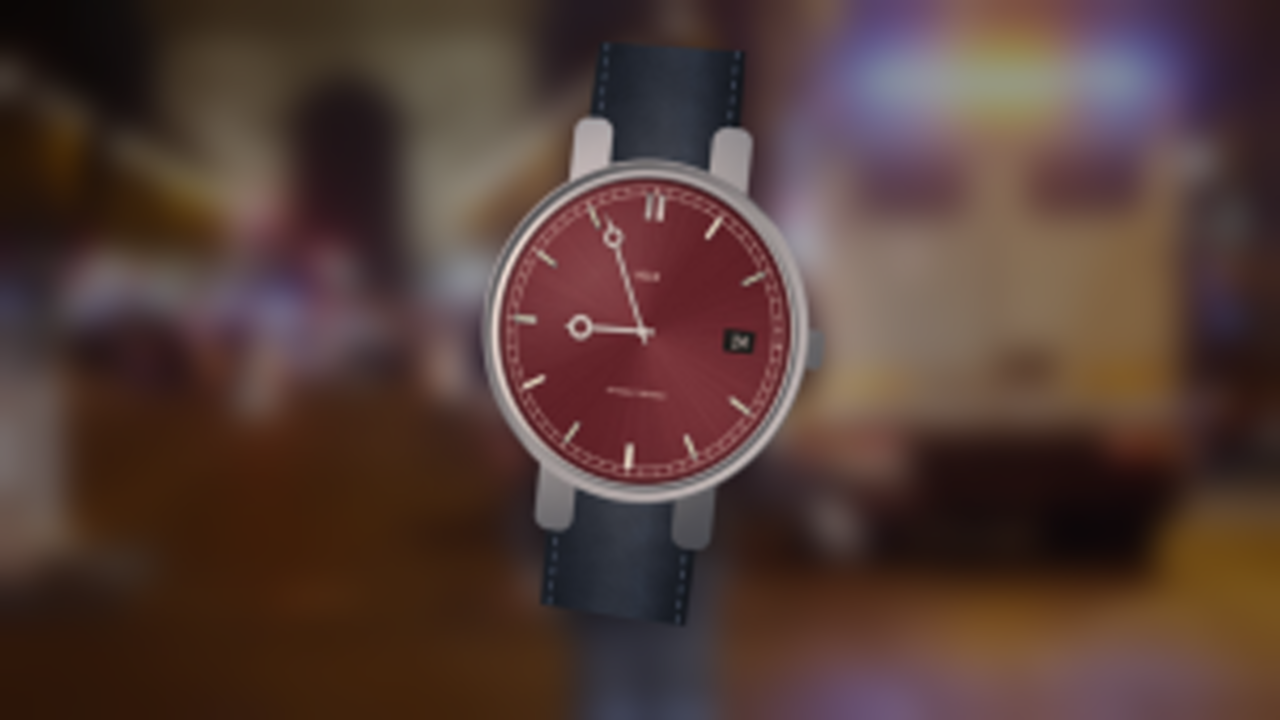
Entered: {"hour": 8, "minute": 56}
